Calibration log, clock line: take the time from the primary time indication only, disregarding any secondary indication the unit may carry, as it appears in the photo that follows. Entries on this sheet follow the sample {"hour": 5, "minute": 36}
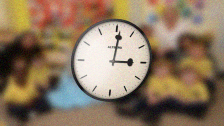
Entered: {"hour": 3, "minute": 1}
